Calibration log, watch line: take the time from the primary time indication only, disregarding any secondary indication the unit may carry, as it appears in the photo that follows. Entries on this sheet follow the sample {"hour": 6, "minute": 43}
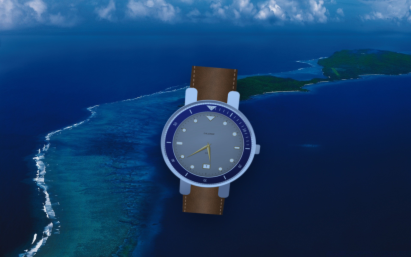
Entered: {"hour": 5, "minute": 39}
